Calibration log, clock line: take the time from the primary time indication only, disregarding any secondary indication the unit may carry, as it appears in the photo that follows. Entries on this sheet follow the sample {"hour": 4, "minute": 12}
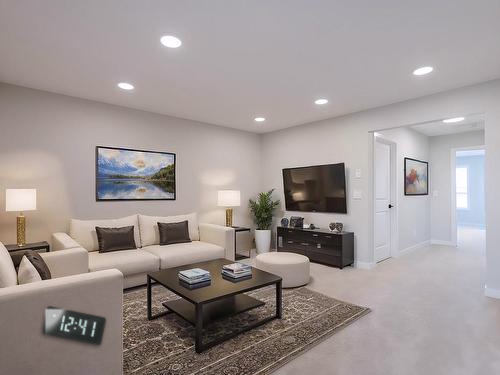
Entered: {"hour": 12, "minute": 41}
